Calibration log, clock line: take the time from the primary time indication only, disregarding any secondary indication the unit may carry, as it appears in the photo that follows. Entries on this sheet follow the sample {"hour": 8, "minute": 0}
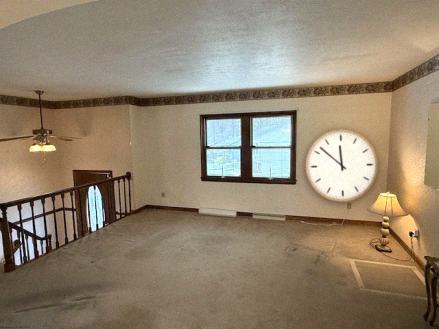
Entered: {"hour": 11, "minute": 52}
